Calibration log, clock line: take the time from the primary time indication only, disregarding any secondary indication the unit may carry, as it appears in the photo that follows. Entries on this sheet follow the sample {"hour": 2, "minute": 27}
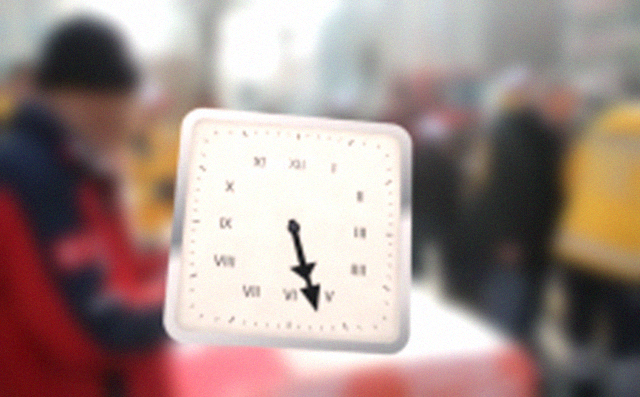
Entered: {"hour": 5, "minute": 27}
